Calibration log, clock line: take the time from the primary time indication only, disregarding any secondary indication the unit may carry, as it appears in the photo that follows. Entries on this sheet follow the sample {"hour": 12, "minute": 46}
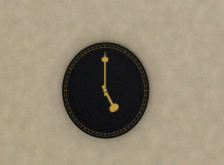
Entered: {"hour": 5, "minute": 0}
